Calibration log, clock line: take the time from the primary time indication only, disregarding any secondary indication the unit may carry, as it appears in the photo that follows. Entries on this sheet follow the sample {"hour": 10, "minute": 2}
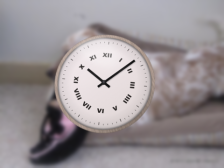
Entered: {"hour": 10, "minute": 8}
